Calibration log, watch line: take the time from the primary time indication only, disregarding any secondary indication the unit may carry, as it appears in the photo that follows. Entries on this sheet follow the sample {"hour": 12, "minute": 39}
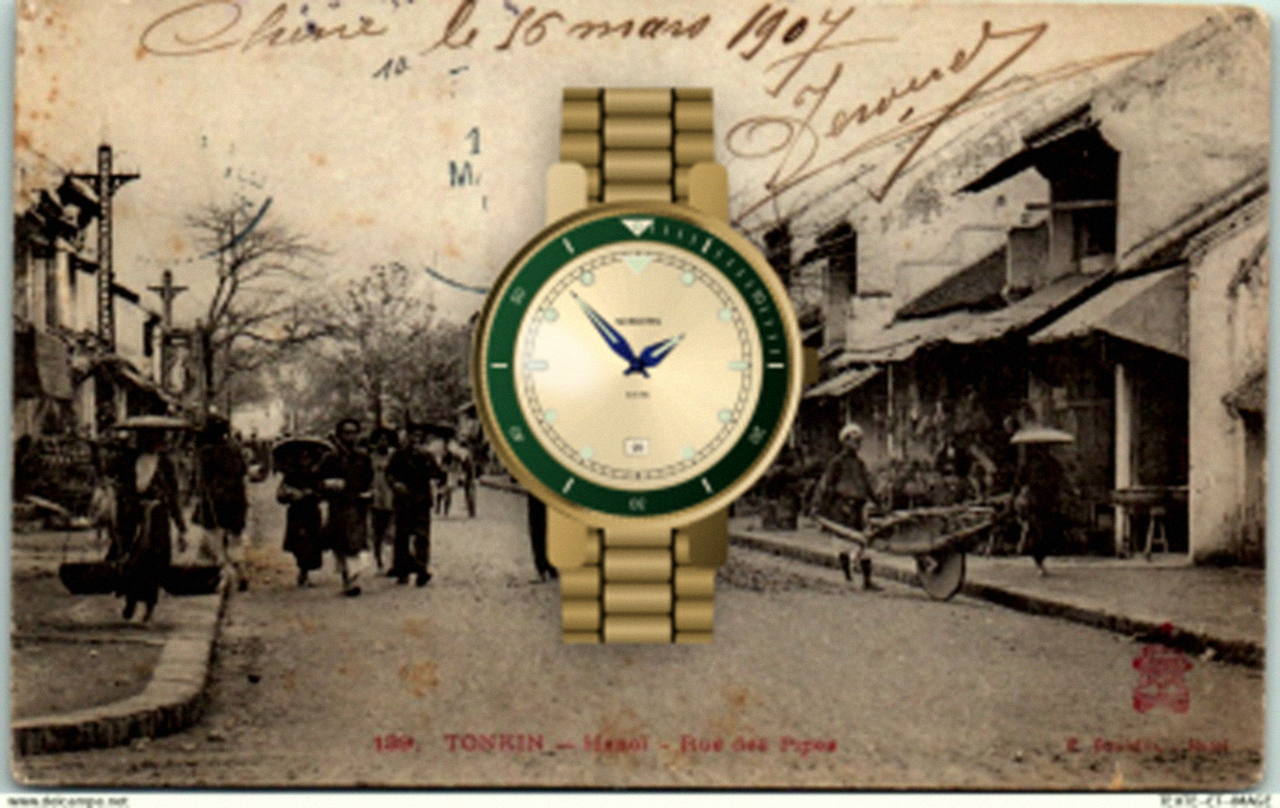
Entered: {"hour": 1, "minute": 53}
